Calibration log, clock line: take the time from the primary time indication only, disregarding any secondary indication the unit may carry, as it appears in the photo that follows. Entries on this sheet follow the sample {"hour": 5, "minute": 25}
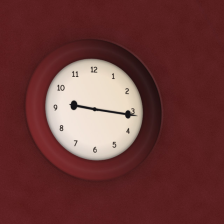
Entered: {"hour": 9, "minute": 16}
